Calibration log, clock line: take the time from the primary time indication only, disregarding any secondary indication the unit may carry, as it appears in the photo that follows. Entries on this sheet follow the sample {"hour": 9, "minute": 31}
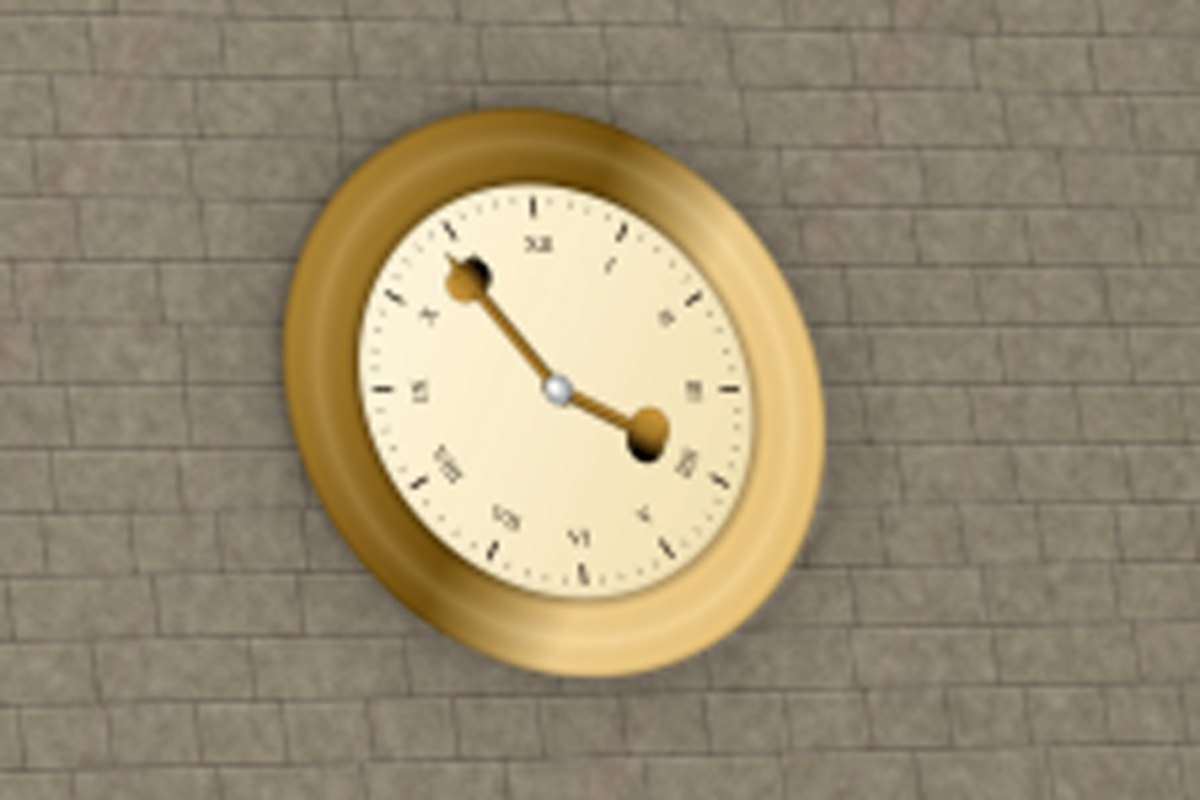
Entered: {"hour": 3, "minute": 54}
